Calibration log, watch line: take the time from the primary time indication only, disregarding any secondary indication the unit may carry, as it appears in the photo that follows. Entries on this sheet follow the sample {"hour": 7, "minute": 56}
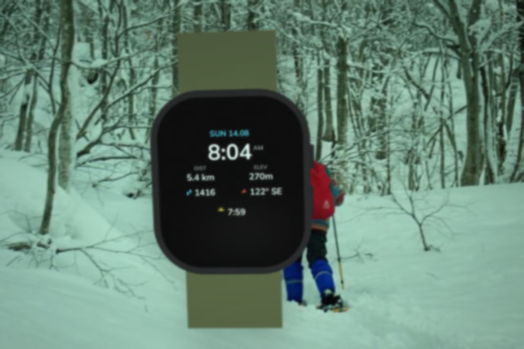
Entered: {"hour": 8, "minute": 4}
